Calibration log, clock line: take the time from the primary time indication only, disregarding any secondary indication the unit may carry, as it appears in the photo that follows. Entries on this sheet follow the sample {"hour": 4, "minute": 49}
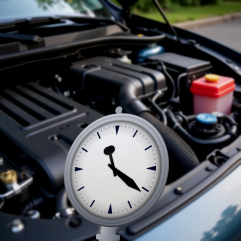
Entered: {"hour": 11, "minute": 21}
